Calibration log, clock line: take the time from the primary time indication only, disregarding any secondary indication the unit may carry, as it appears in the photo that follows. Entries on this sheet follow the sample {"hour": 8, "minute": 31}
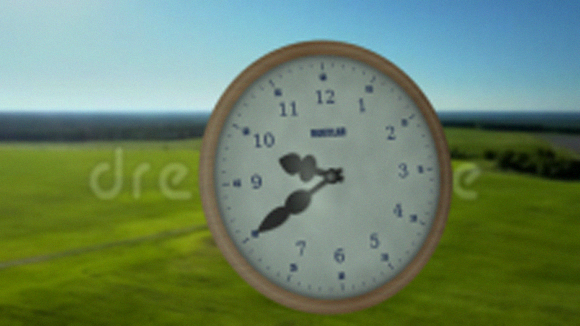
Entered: {"hour": 9, "minute": 40}
